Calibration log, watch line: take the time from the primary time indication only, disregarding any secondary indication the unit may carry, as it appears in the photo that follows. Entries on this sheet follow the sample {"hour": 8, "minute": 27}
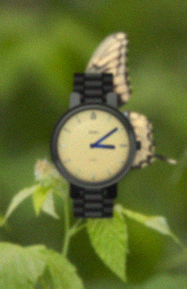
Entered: {"hour": 3, "minute": 9}
